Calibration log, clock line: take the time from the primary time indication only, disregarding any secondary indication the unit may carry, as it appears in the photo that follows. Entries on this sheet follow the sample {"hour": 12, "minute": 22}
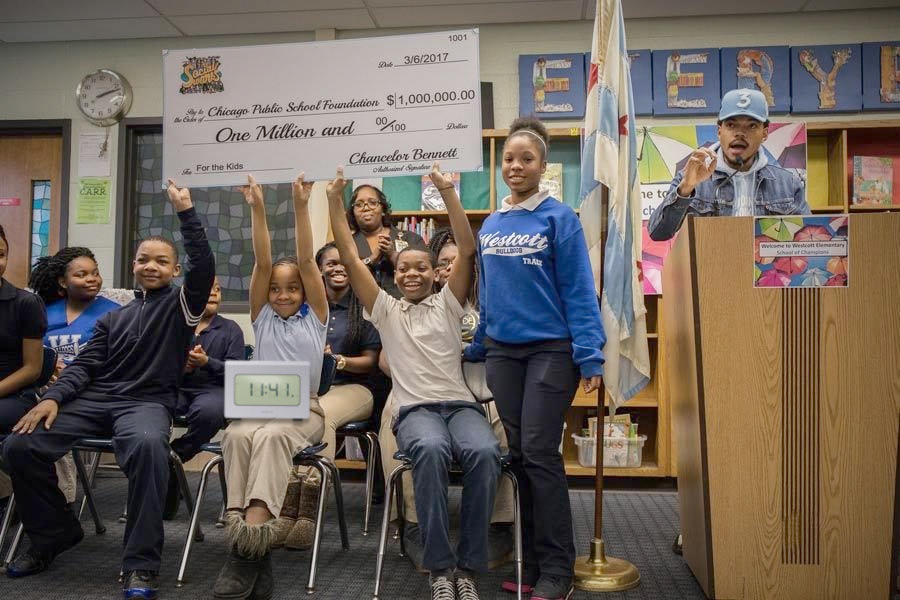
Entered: {"hour": 11, "minute": 41}
